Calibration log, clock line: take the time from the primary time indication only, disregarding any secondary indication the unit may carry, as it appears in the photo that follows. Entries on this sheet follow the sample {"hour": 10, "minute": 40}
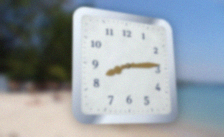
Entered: {"hour": 8, "minute": 14}
